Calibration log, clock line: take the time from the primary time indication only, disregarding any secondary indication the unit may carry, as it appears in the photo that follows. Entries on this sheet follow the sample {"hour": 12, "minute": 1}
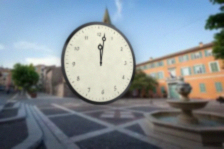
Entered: {"hour": 12, "minute": 2}
